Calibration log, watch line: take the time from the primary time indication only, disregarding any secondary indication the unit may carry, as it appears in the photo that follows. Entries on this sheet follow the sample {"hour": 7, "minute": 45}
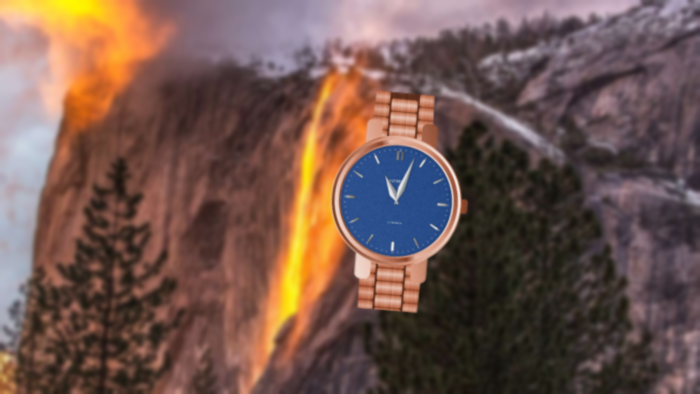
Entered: {"hour": 11, "minute": 3}
